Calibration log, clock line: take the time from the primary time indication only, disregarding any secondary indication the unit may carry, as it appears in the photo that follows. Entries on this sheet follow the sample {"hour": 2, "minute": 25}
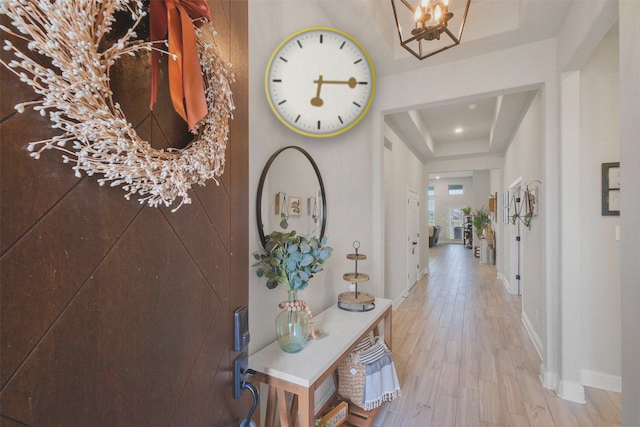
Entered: {"hour": 6, "minute": 15}
